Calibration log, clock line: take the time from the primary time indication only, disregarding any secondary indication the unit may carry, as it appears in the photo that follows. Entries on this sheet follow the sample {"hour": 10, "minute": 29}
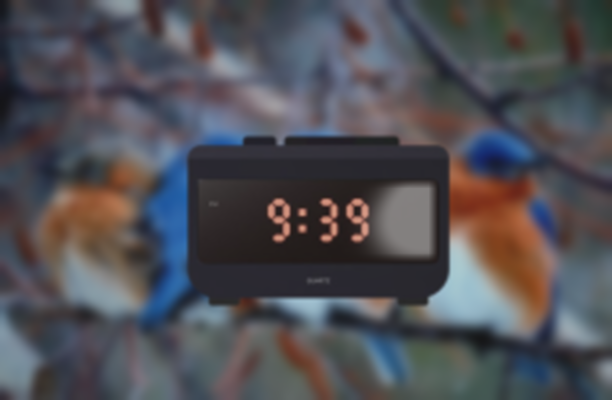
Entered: {"hour": 9, "minute": 39}
